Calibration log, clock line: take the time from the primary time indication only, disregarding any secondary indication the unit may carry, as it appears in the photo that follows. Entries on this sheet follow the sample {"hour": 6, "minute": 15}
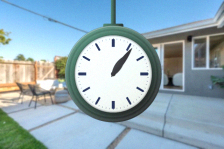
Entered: {"hour": 1, "minute": 6}
